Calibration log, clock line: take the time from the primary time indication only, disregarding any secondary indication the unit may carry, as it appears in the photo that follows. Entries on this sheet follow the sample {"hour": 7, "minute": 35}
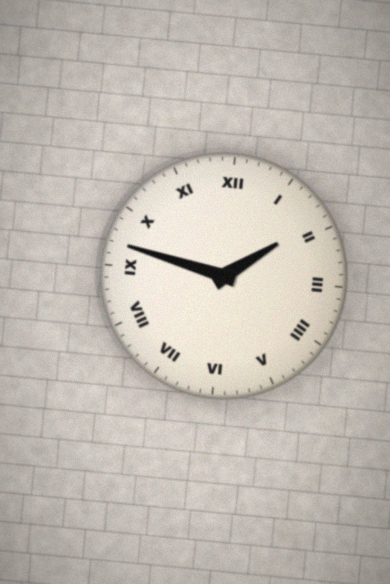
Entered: {"hour": 1, "minute": 47}
